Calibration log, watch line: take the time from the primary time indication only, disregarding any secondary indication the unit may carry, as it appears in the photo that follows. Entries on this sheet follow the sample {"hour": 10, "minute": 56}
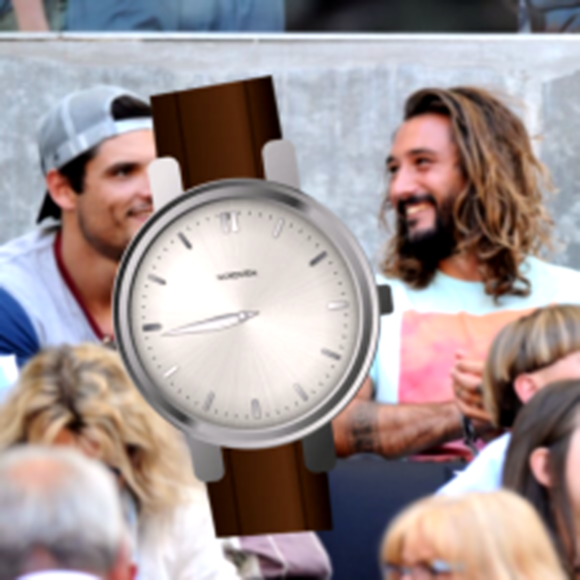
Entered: {"hour": 8, "minute": 44}
